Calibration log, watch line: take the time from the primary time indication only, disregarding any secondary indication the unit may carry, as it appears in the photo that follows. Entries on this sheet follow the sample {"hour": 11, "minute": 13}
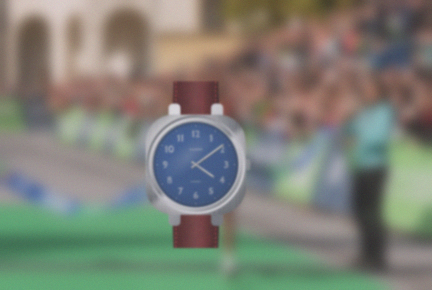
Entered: {"hour": 4, "minute": 9}
